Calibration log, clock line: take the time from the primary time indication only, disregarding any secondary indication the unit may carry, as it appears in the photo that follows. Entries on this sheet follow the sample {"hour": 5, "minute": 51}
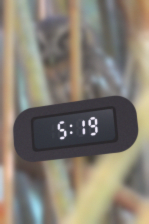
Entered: {"hour": 5, "minute": 19}
